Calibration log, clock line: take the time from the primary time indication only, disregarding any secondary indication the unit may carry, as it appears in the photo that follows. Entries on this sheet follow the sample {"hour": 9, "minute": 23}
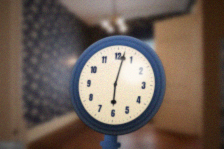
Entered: {"hour": 6, "minute": 2}
